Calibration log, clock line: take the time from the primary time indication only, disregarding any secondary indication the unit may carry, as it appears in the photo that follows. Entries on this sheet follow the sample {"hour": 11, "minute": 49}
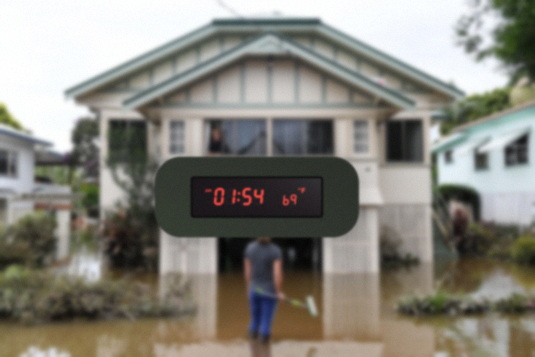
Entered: {"hour": 1, "minute": 54}
